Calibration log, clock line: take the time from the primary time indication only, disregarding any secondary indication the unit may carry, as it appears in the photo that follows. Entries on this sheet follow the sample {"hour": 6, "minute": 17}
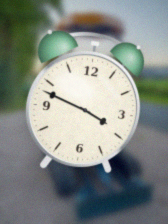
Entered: {"hour": 3, "minute": 48}
